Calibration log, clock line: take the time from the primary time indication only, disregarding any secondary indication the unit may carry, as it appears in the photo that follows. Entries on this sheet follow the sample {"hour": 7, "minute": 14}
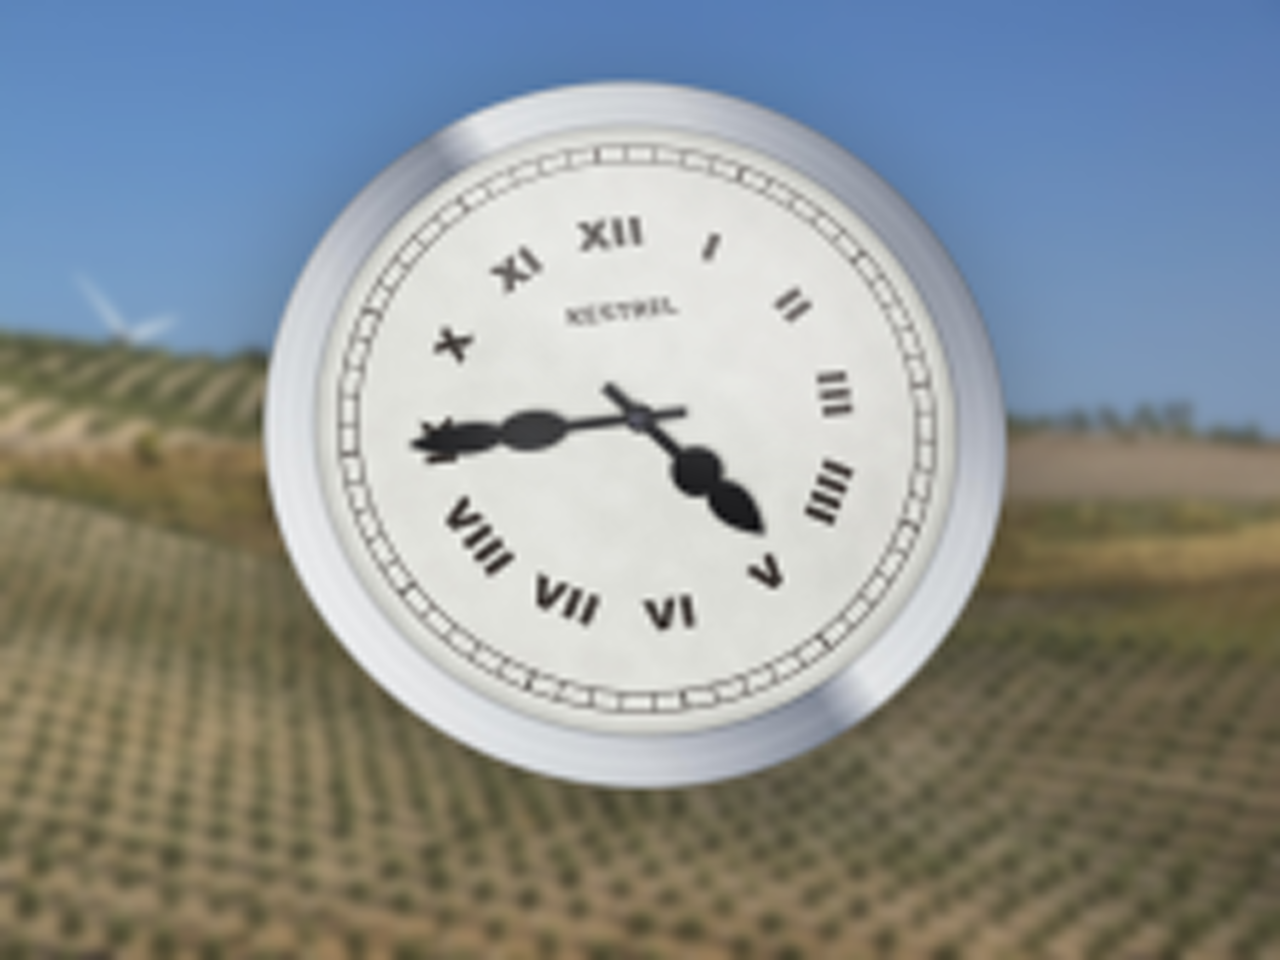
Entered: {"hour": 4, "minute": 45}
